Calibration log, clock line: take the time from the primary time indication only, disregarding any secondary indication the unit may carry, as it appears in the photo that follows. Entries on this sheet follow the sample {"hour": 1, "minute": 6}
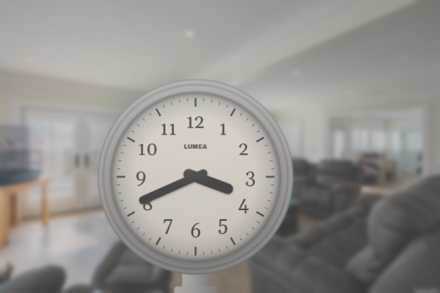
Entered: {"hour": 3, "minute": 41}
